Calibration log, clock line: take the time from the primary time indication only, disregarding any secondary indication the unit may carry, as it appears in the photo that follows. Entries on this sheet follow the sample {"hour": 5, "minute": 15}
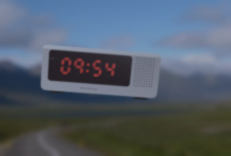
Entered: {"hour": 9, "minute": 54}
